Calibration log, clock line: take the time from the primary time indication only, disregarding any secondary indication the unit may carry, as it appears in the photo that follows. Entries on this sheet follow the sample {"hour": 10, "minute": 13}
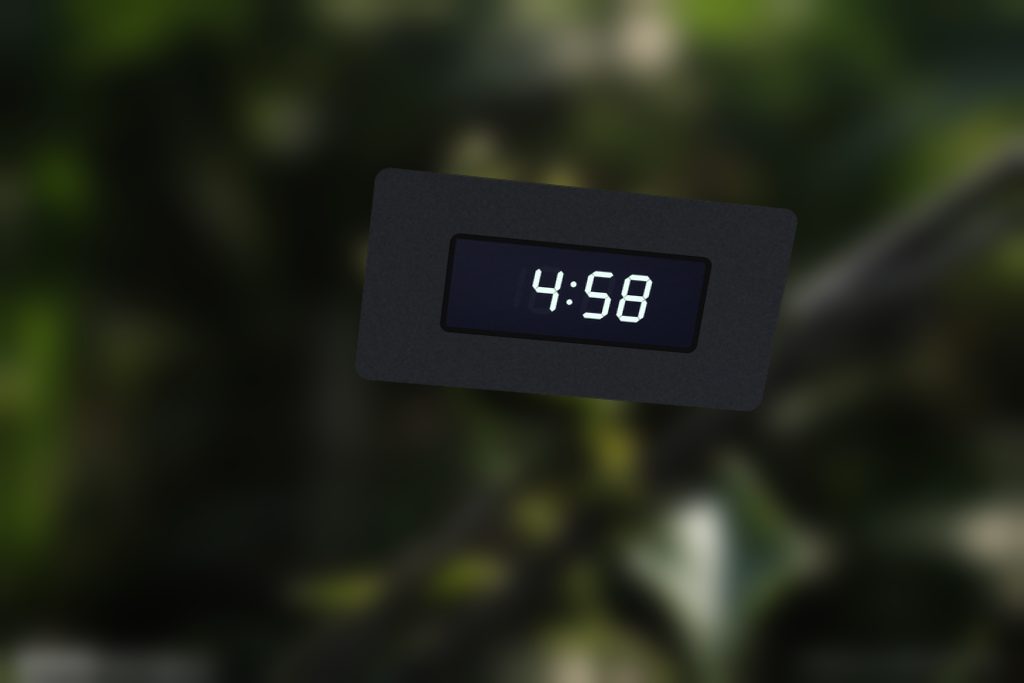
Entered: {"hour": 4, "minute": 58}
